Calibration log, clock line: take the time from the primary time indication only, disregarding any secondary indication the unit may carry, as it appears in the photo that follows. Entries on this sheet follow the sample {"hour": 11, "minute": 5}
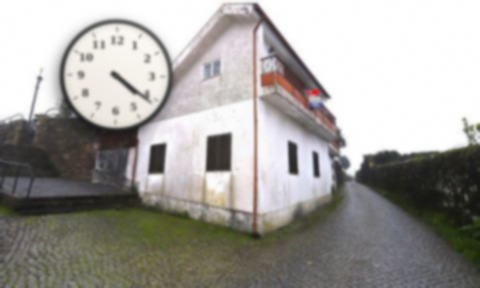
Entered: {"hour": 4, "minute": 21}
